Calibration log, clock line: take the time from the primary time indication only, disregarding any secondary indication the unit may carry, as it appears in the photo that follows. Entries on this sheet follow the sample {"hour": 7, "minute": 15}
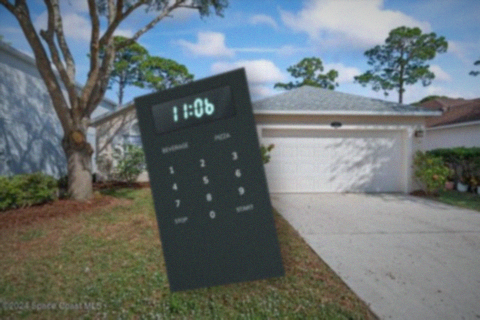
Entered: {"hour": 11, "minute": 6}
